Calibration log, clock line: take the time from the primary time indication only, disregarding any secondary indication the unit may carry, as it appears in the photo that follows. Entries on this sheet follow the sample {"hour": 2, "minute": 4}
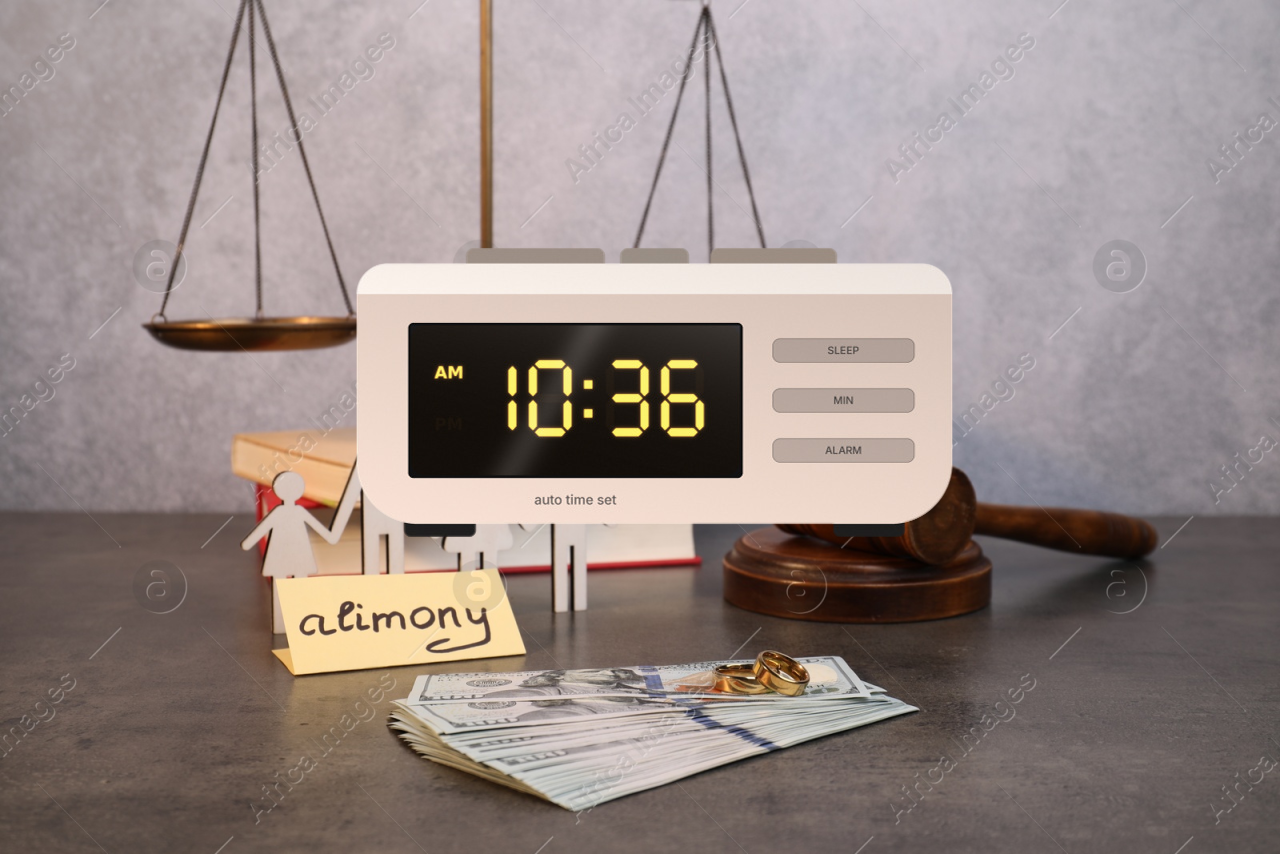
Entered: {"hour": 10, "minute": 36}
